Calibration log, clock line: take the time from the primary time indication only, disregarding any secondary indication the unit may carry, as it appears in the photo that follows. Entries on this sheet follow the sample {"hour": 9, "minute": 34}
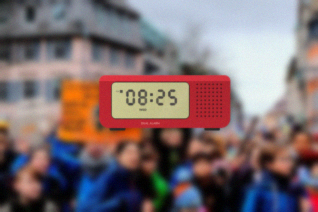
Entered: {"hour": 8, "minute": 25}
